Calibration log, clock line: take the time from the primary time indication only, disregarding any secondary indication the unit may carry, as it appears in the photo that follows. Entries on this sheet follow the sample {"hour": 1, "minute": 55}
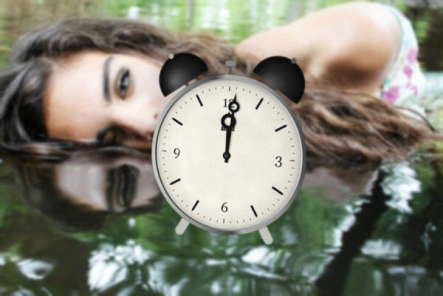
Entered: {"hour": 12, "minute": 1}
